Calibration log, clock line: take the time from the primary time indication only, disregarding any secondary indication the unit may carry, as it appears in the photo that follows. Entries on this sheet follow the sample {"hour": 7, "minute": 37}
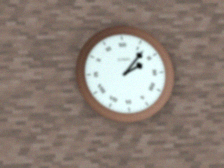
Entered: {"hour": 2, "minute": 7}
